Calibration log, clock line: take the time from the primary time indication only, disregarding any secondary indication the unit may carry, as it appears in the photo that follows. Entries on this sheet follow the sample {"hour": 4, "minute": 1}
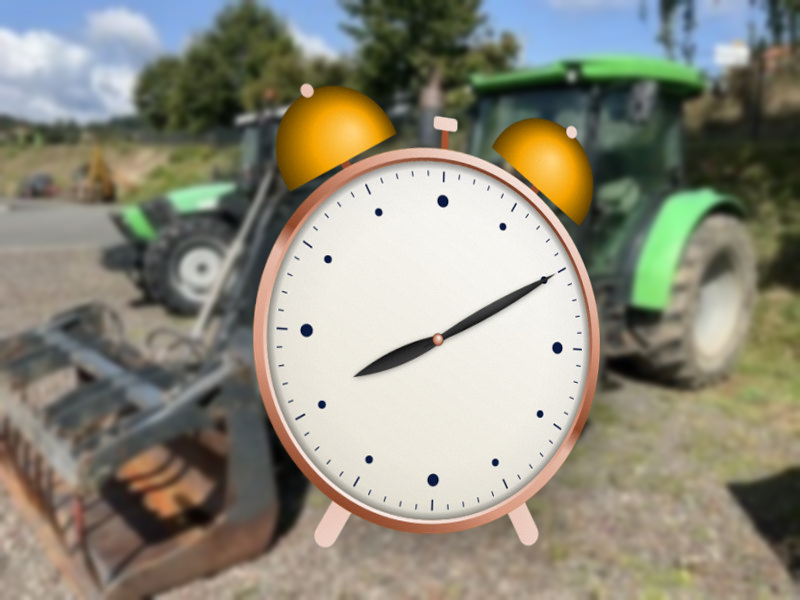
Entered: {"hour": 8, "minute": 10}
